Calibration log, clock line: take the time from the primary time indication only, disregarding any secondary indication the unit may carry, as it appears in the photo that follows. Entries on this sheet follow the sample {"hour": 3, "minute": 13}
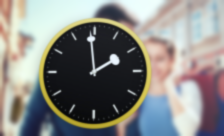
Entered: {"hour": 1, "minute": 59}
